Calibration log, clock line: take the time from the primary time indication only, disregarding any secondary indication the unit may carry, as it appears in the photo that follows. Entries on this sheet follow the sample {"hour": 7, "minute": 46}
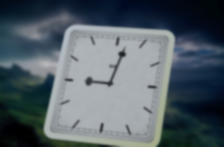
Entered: {"hour": 9, "minute": 2}
